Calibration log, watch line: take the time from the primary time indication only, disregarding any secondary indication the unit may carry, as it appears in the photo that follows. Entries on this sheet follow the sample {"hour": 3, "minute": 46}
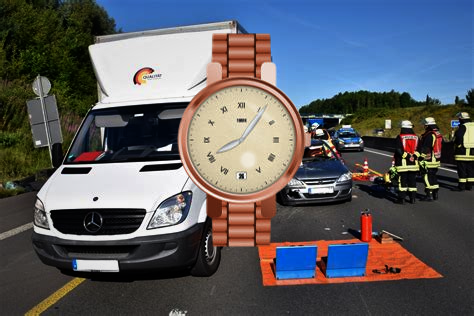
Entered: {"hour": 8, "minute": 6}
